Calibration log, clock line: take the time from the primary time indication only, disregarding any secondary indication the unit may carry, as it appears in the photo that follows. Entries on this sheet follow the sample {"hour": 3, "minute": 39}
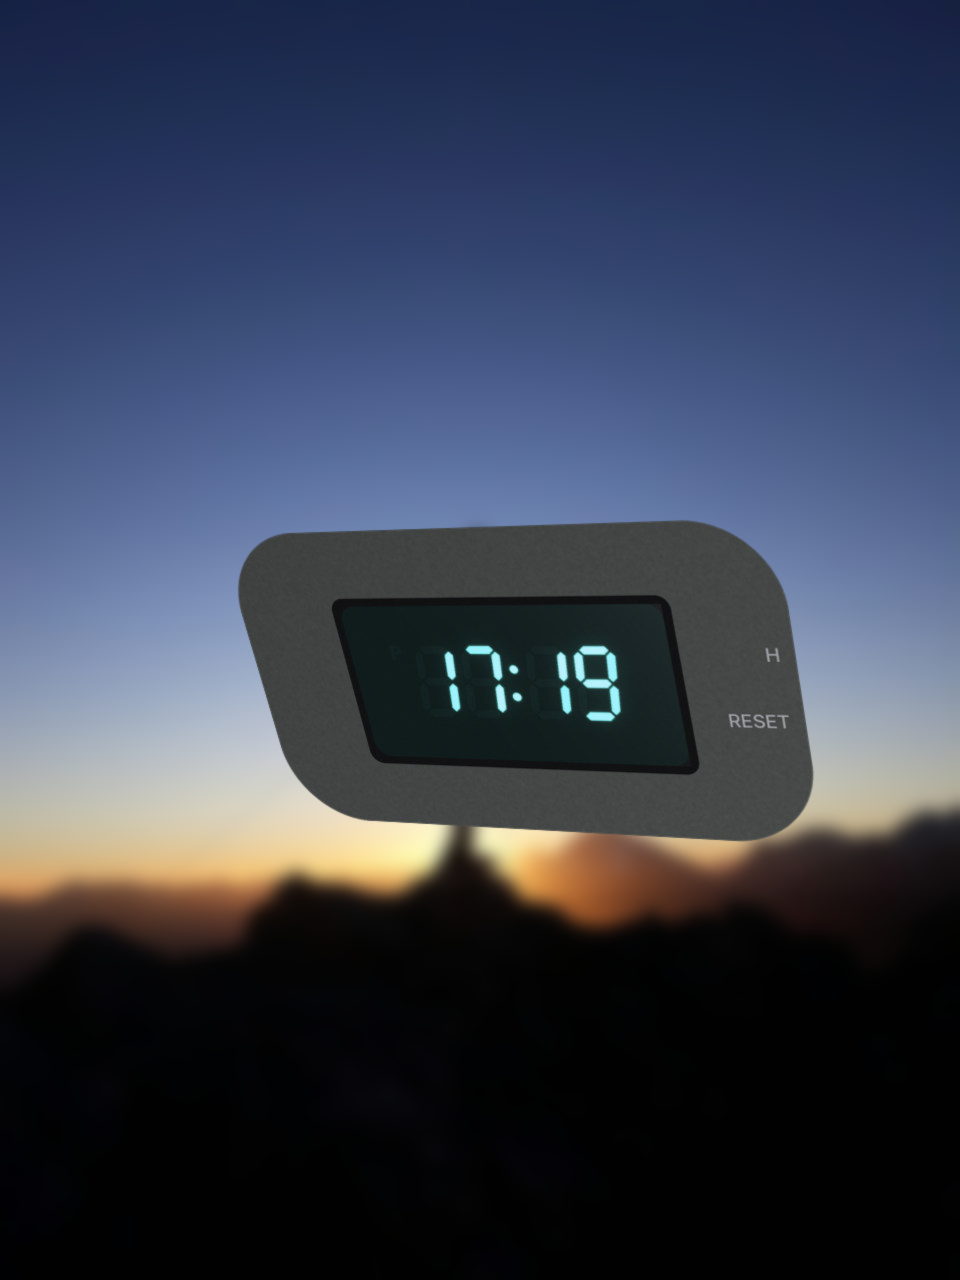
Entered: {"hour": 17, "minute": 19}
